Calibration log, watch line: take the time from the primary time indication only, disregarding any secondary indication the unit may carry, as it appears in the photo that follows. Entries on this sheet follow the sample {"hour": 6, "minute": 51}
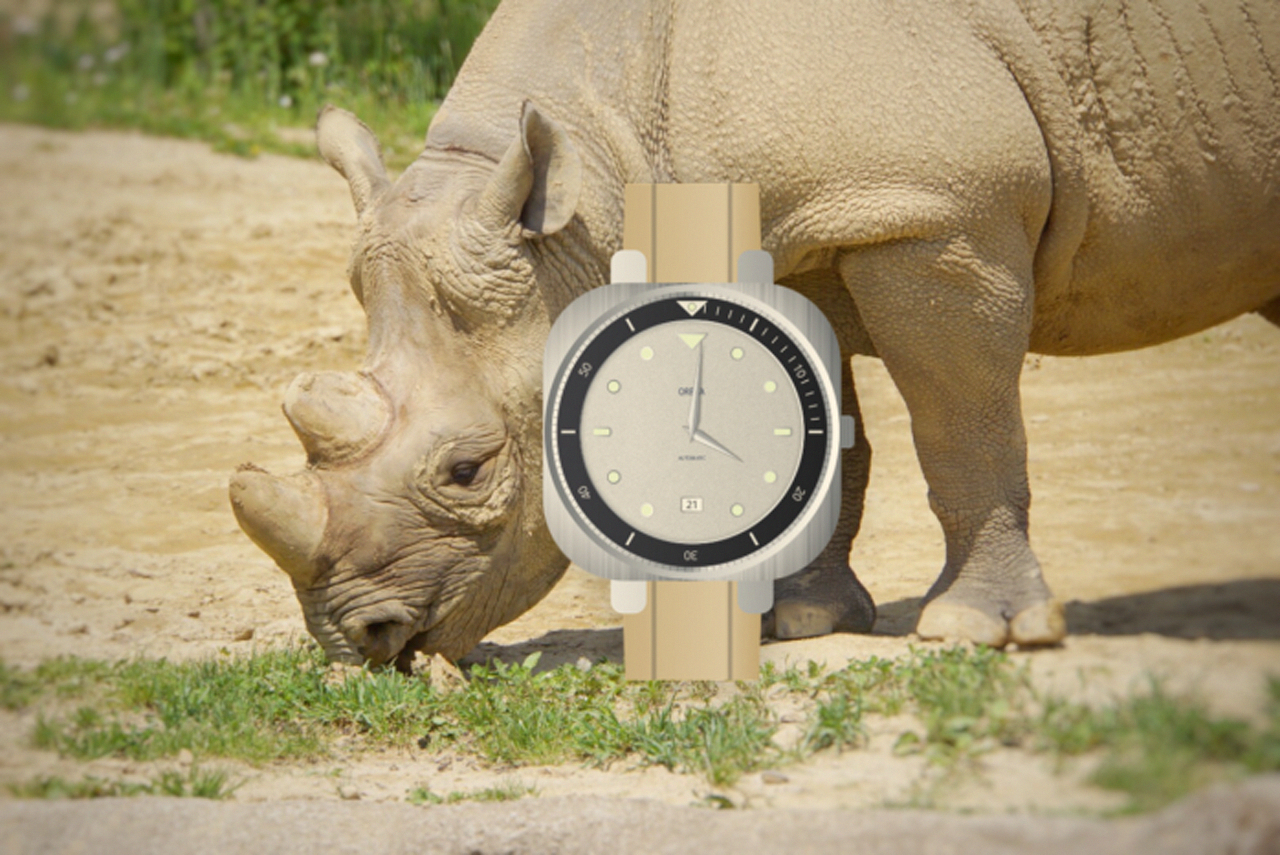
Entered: {"hour": 4, "minute": 1}
